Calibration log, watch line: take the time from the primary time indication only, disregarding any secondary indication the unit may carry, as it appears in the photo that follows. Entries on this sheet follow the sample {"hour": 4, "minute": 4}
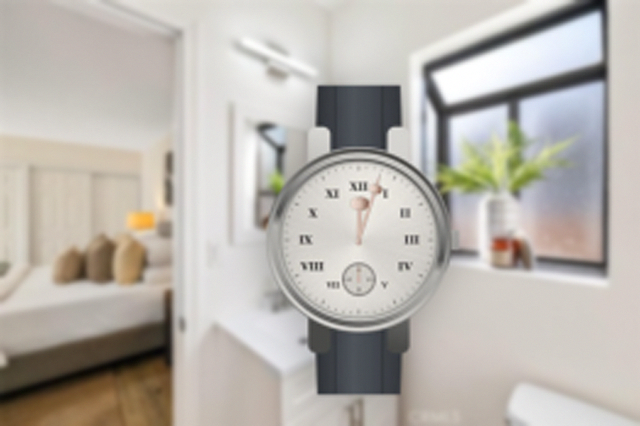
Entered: {"hour": 12, "minute": 3}
